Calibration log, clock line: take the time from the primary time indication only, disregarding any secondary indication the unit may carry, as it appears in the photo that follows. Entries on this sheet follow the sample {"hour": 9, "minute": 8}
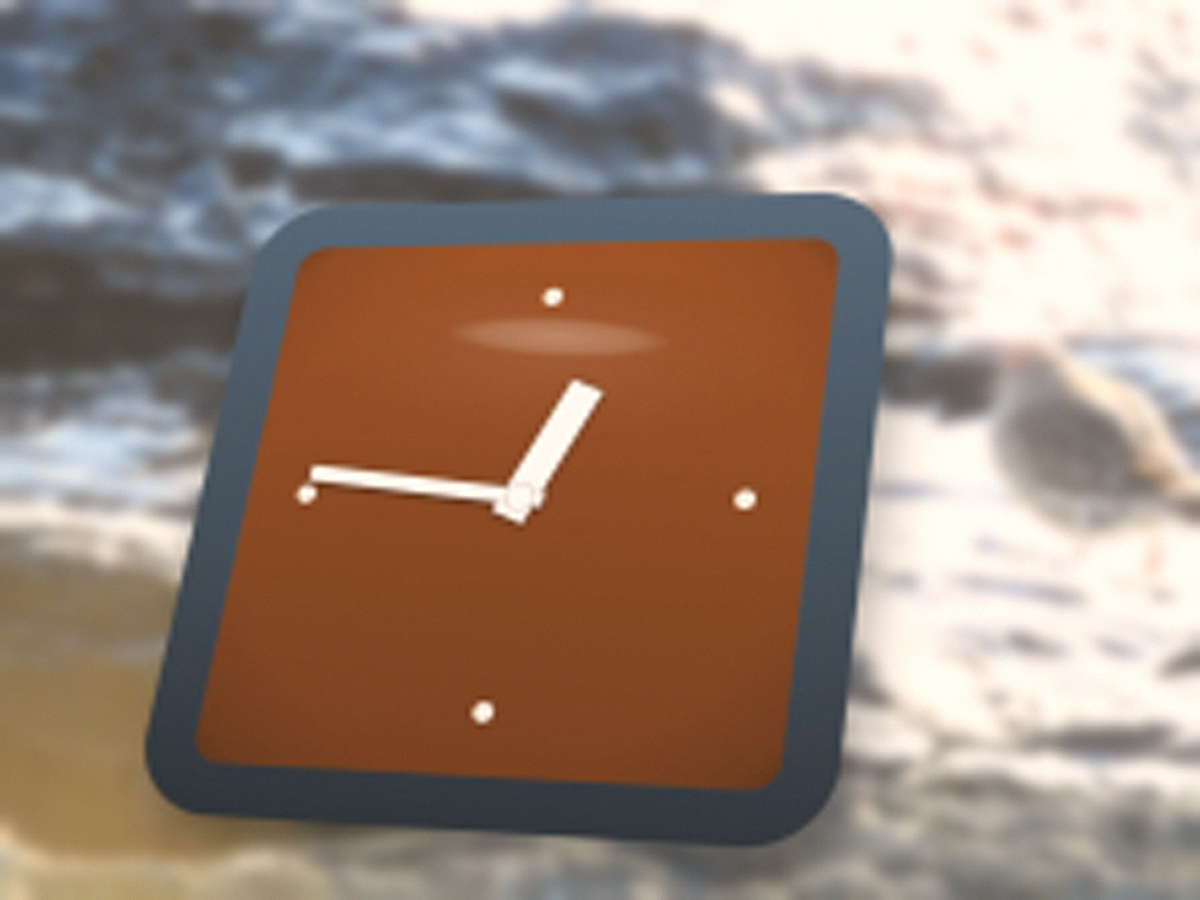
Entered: {"hour": 12, "minute": 46}
